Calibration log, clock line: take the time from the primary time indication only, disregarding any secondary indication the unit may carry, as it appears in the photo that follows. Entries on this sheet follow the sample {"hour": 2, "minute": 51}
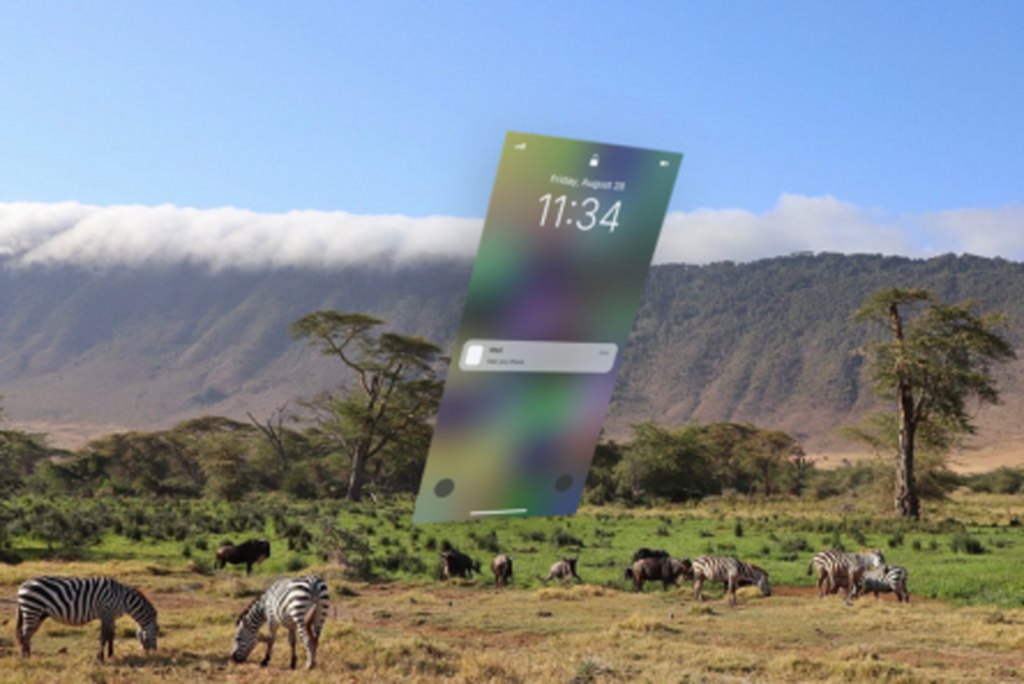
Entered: {"hour": 11, "minute": 34}
